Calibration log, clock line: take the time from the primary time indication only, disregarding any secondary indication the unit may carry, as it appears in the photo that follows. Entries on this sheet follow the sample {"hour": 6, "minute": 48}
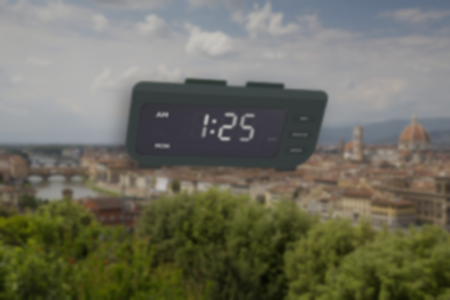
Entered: {"hour": 1, "minute": 25}
